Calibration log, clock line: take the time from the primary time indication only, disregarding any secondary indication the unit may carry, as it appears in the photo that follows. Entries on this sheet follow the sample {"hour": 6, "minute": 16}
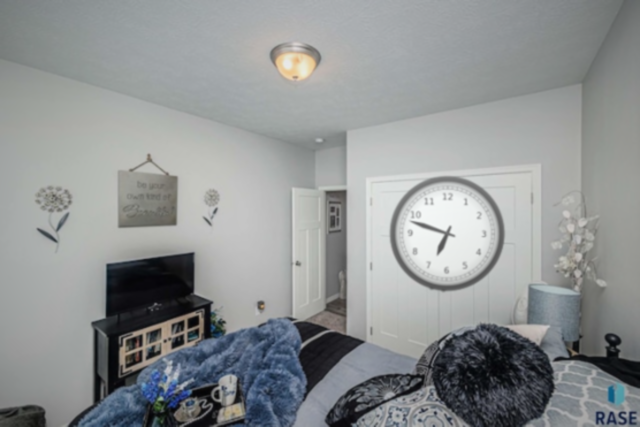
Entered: {"hour": 6, "minute": 48}
